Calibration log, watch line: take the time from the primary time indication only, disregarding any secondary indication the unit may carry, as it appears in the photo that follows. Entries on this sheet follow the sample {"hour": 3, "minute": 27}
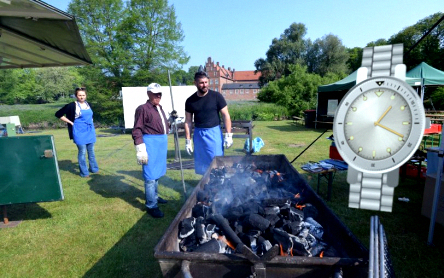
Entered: {"hour": 1, "minute": 19}
